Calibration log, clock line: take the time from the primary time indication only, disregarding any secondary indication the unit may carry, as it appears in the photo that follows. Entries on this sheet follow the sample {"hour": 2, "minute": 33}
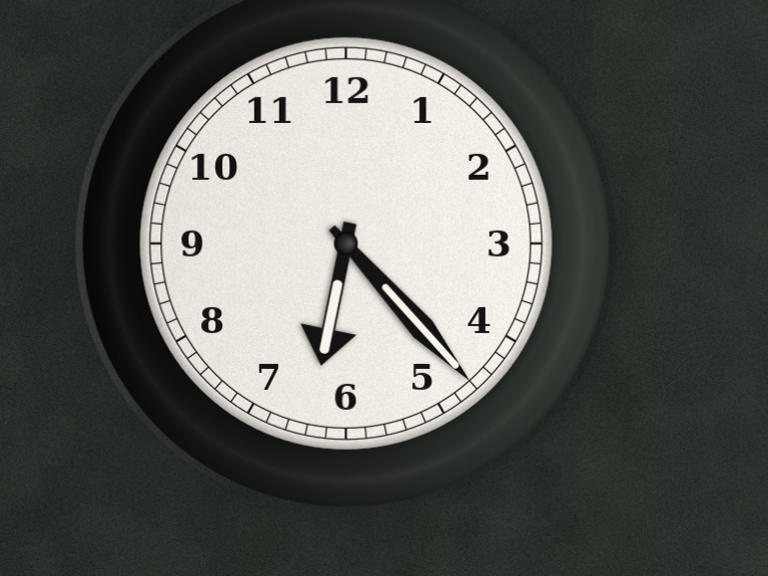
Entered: {"hour": 6, "minute": 23}
